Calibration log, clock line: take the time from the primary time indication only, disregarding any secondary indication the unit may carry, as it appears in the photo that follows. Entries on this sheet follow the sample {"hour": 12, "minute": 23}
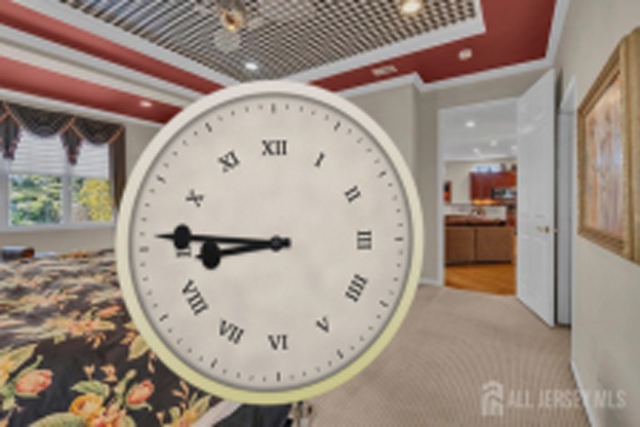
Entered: {"hour": 8, "minute": 46}
